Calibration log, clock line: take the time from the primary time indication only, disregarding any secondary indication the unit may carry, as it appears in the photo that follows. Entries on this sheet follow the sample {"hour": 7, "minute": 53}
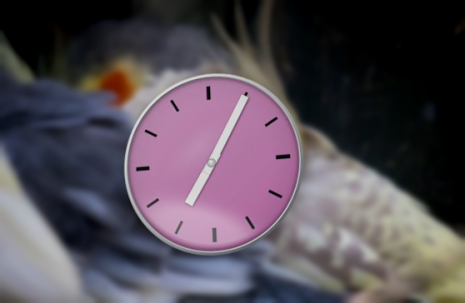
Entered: {"hour": 7, "minute": 5}
